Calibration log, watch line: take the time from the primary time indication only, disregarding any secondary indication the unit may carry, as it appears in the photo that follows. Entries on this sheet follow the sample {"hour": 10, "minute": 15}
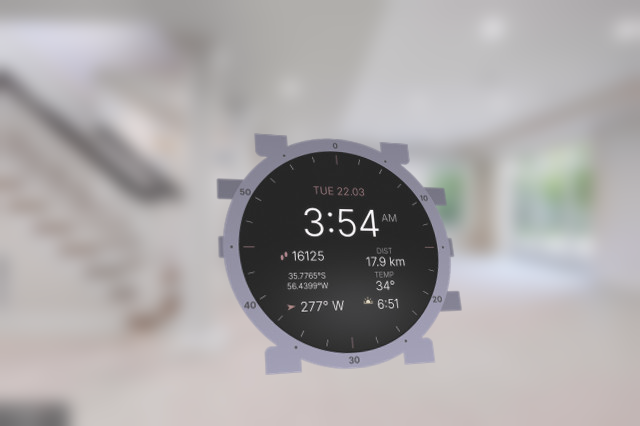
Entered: {"hour": 3, "minute": 54}
